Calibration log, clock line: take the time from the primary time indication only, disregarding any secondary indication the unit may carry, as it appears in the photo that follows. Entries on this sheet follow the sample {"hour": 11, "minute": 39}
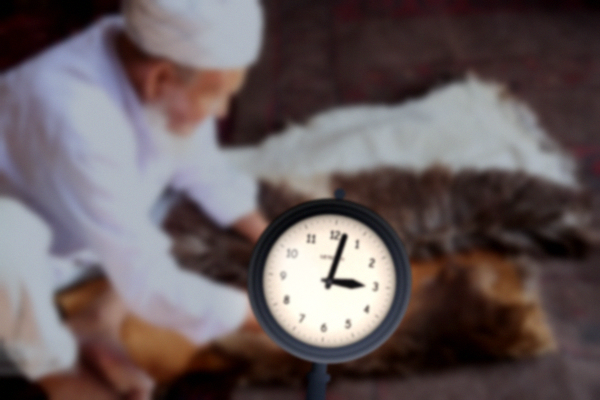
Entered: {"hour": 3, "minute": 2}
